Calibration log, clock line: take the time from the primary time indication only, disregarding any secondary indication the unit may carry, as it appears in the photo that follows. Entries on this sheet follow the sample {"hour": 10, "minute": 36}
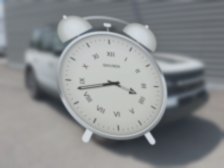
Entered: {"hour": 3, "minute": 43}
